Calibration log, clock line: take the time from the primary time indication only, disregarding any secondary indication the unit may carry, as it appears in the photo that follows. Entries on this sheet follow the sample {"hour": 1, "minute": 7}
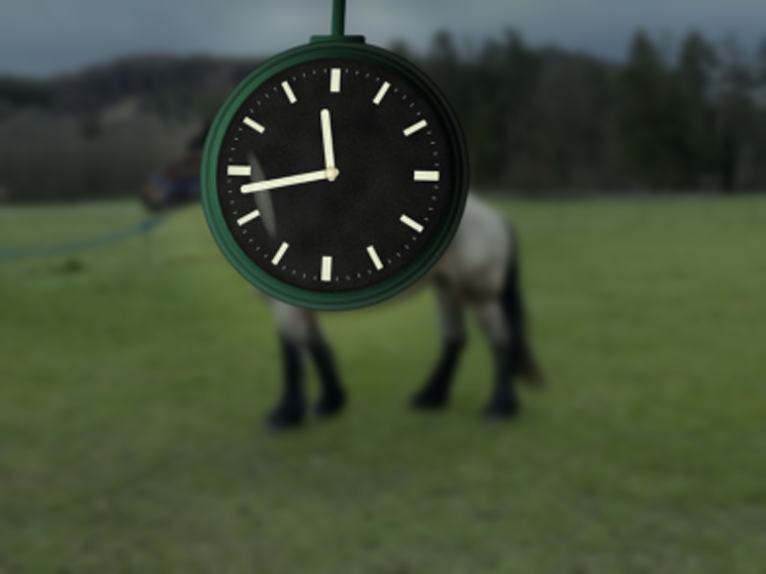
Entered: {"hour": 11, "minute": 43}
